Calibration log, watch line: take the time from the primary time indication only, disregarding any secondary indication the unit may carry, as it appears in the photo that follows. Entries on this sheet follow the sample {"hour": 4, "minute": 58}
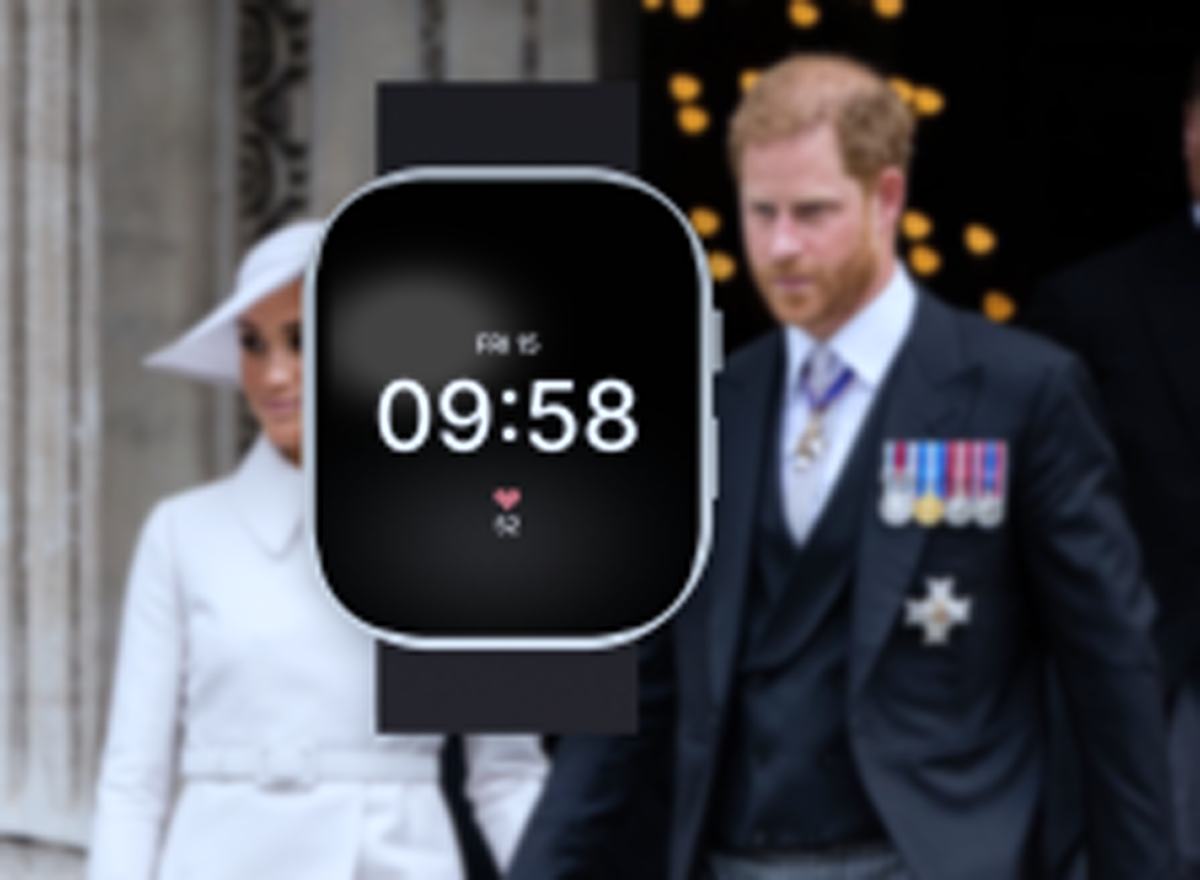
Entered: {"hour": 9, "minute": 58}
